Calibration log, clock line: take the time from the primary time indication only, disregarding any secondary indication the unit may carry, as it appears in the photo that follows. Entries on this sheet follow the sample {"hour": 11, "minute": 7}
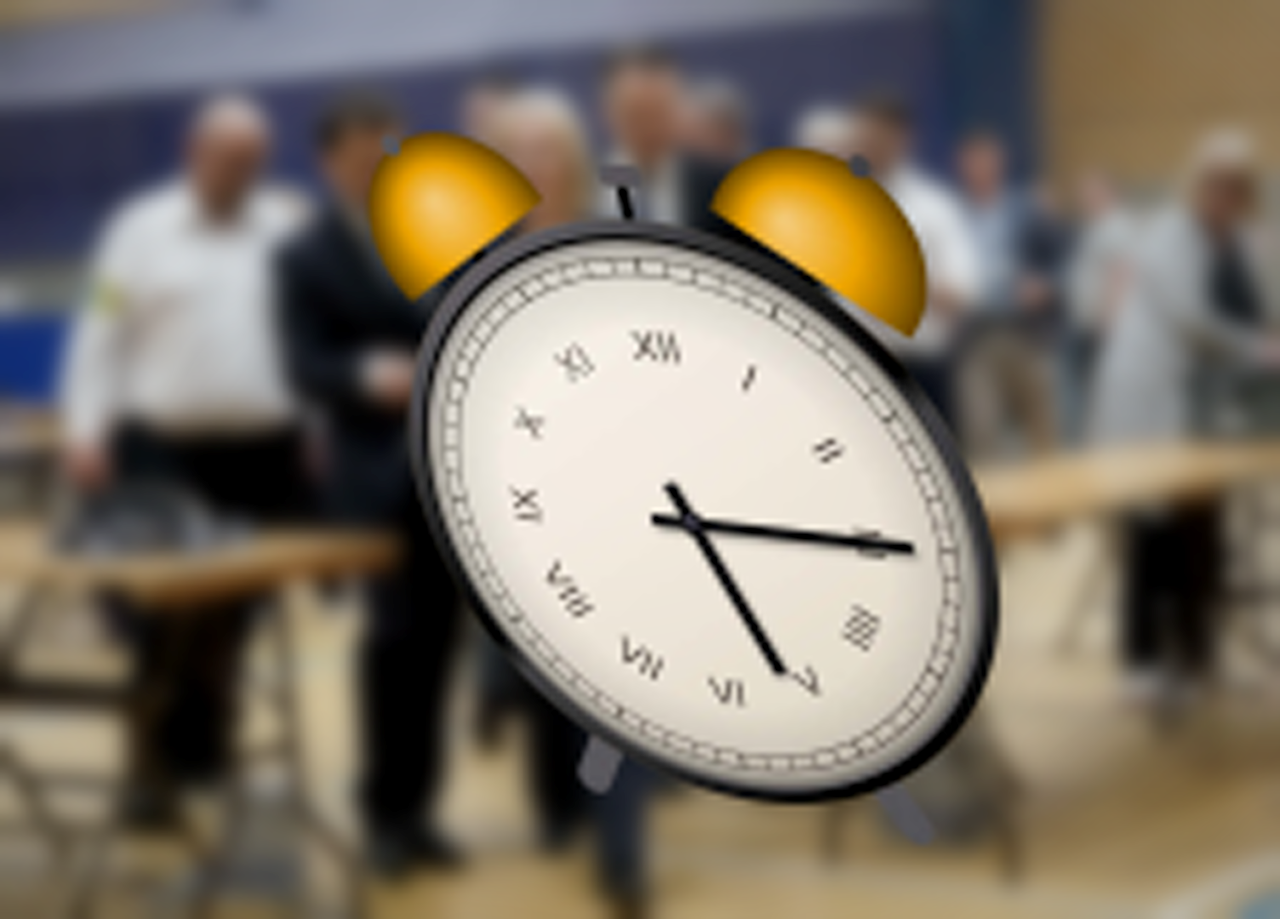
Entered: {"hour": 5, "minute": 15}
